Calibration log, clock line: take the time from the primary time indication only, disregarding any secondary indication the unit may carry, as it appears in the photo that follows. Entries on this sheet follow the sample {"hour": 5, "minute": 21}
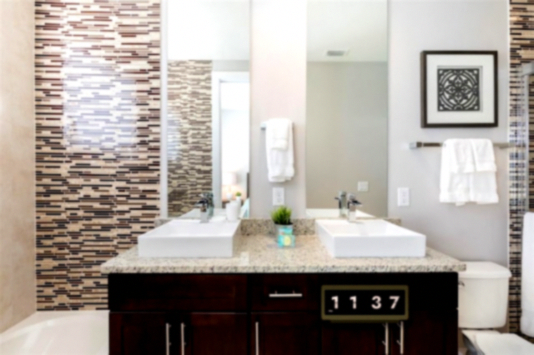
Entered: {"hour": 11, "minute": 37}
